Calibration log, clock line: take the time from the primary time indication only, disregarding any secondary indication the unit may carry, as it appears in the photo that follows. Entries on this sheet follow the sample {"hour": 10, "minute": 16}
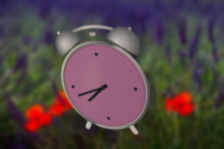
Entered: {"hour": 7, "minute": 42}
